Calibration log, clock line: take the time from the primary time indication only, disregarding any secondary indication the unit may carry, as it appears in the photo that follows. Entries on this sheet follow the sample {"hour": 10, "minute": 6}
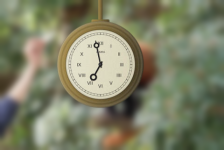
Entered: {"hour": 6, "minute": 58}
